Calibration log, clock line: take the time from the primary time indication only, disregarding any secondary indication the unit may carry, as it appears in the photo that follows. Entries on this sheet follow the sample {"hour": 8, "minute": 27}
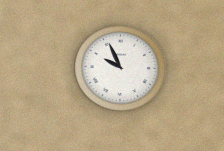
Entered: {"hour": 9, "minute": 56}
